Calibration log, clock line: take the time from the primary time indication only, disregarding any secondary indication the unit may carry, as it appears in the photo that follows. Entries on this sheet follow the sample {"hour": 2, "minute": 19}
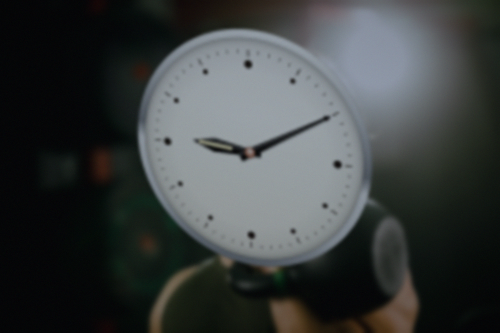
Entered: {"hour": 9, "minute": 10}
